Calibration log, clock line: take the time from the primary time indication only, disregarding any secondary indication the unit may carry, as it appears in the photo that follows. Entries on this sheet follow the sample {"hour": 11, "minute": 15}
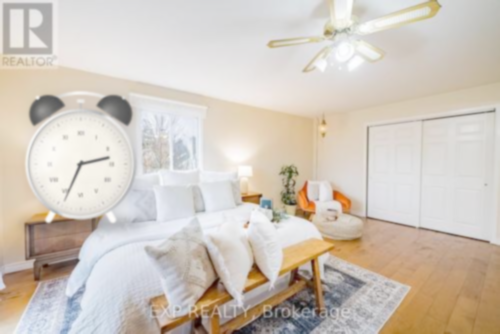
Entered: {"hour": 2, "minute": 34}
